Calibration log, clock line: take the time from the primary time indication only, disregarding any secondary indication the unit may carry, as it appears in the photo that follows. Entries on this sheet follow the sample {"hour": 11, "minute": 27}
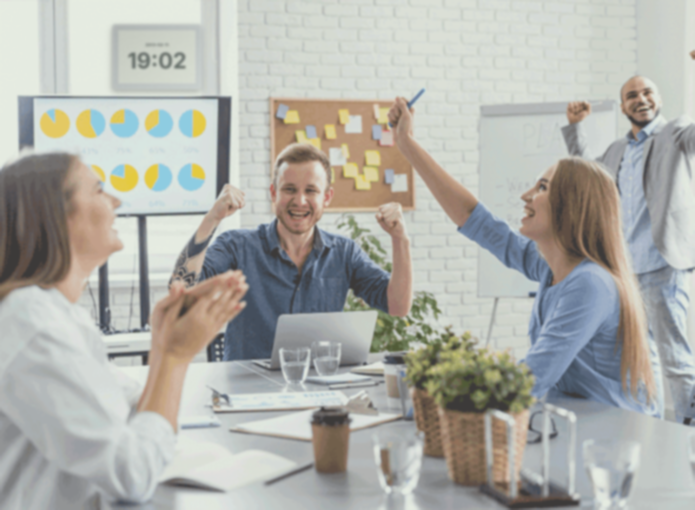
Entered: {"hour": 19, "minute": 2}
